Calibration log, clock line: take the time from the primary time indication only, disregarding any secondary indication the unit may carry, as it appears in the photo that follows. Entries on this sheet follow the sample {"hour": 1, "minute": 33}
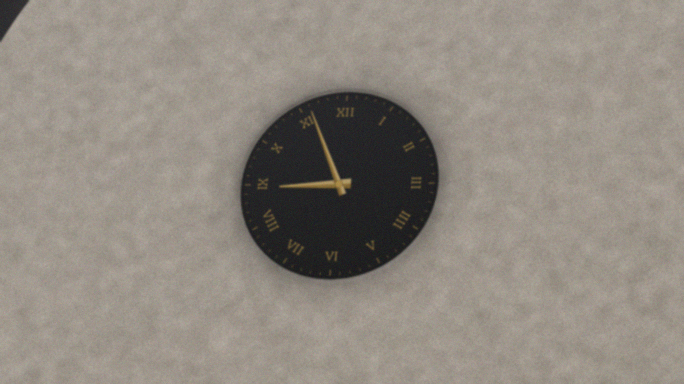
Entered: {"hour": 8, "minute": 56}
